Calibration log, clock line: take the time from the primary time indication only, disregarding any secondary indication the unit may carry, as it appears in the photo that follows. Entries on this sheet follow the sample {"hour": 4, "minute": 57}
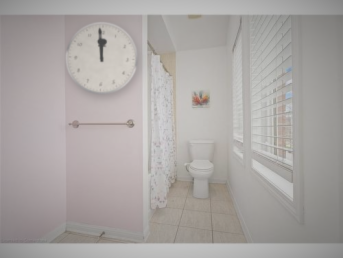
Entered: {"hour": 11, "minute": 59}
